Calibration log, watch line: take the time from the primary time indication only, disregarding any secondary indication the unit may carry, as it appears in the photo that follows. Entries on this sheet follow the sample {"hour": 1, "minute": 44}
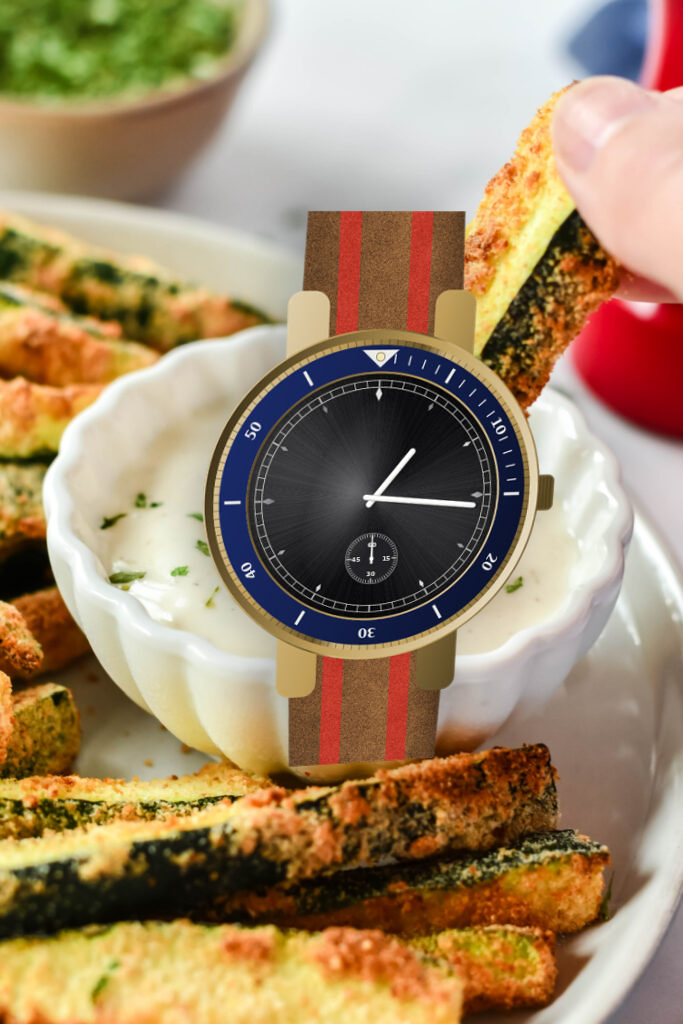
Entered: {"hour": 1, "minute": 16}
